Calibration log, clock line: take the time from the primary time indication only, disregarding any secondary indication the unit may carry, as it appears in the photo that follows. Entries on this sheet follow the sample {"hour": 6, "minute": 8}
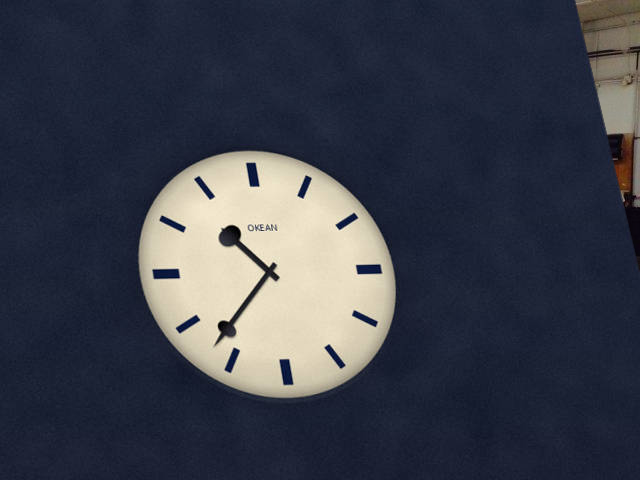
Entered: {"hour": 10, "minute": 37}
